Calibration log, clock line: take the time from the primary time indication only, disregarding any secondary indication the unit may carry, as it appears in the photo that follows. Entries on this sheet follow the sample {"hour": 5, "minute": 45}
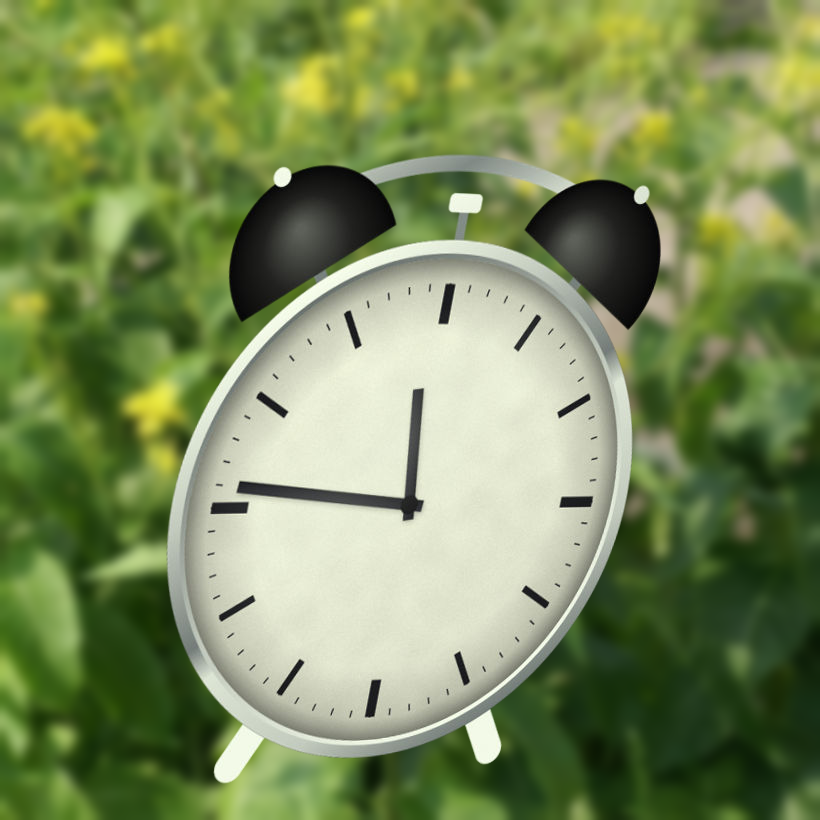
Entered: {"hour": 11, "minute": 46}
